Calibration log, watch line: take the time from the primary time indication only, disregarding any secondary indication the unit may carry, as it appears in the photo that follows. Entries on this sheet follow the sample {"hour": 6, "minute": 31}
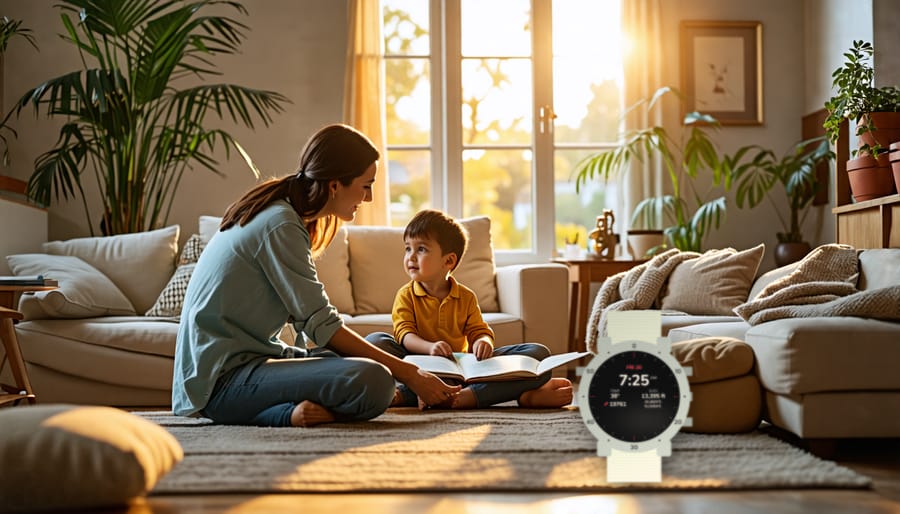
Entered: {"hour": 7, "minute": 25}
